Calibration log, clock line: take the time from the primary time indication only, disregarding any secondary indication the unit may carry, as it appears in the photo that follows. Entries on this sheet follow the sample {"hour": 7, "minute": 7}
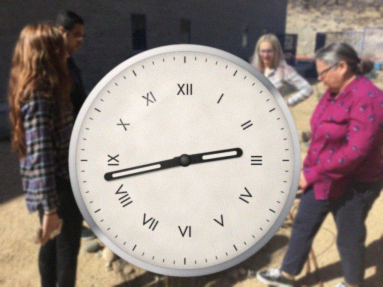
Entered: {"hour": 2, "minute": 43}
